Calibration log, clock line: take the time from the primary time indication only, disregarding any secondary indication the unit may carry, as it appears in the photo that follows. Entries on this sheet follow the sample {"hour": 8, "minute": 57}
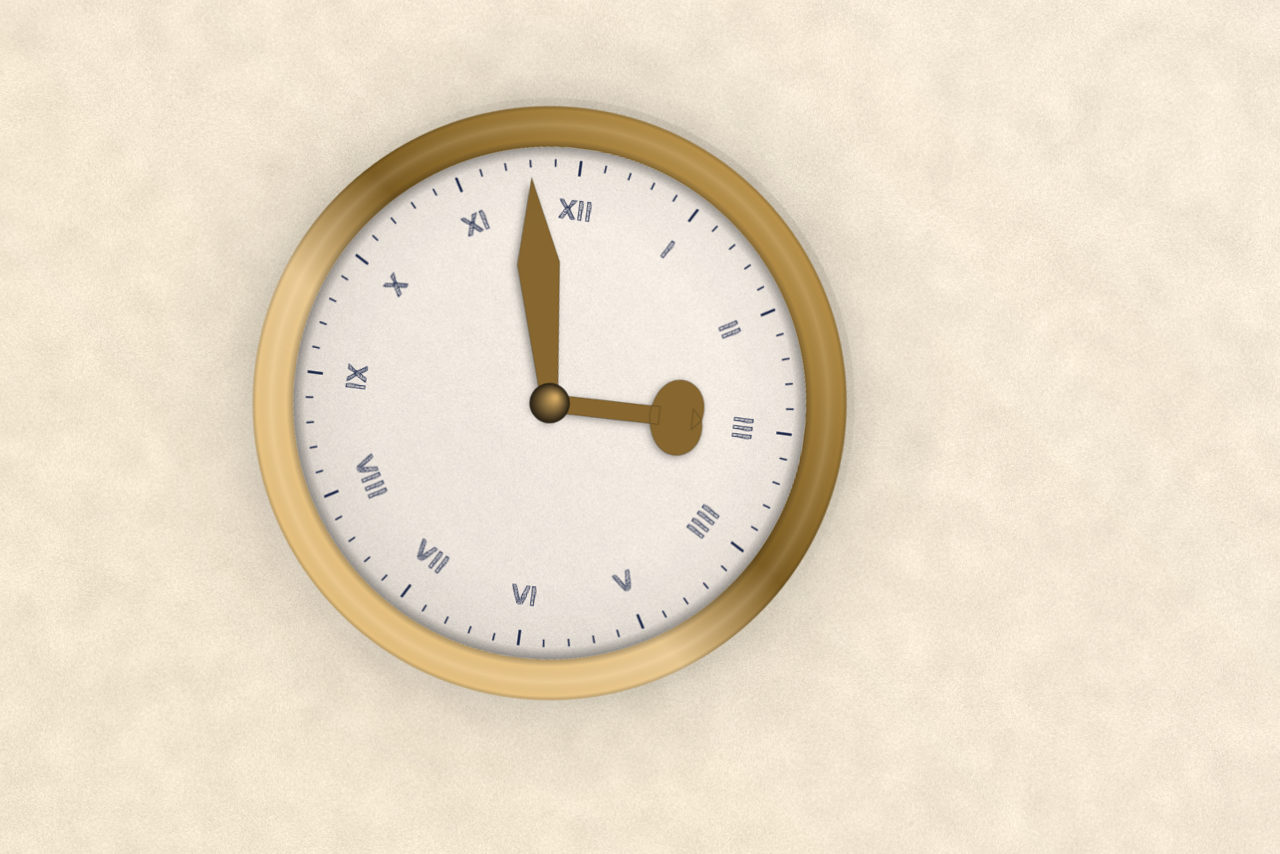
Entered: {"hour": 2, "minute": 58}
